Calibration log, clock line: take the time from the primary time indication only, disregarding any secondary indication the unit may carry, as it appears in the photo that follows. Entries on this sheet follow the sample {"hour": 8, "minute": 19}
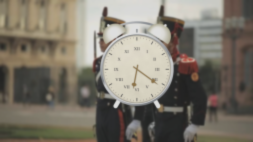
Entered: {"hour": 6, "minute": 21}
